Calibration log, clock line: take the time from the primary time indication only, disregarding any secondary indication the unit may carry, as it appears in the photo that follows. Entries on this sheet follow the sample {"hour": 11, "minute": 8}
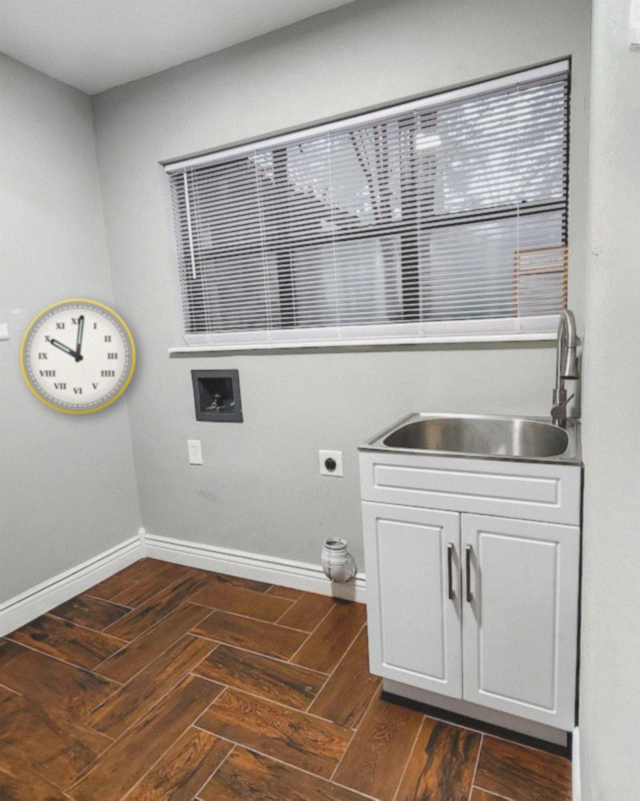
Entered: {"hour": 10, "minute": 1}
